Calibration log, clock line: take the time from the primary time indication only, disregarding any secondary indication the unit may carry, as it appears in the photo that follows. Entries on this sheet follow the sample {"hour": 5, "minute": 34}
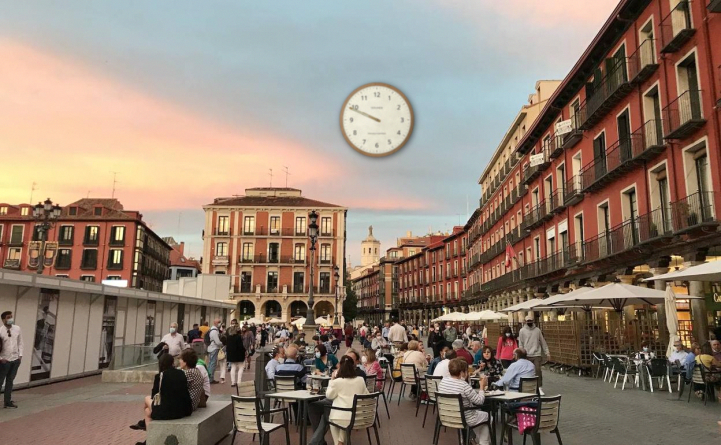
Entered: {"hour": 9, "minute": 49}
